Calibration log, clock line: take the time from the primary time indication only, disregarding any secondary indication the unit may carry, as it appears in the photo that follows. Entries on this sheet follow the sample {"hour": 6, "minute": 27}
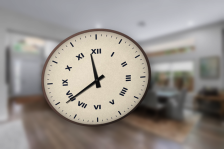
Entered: {"hour": 11, "minute": 39}
